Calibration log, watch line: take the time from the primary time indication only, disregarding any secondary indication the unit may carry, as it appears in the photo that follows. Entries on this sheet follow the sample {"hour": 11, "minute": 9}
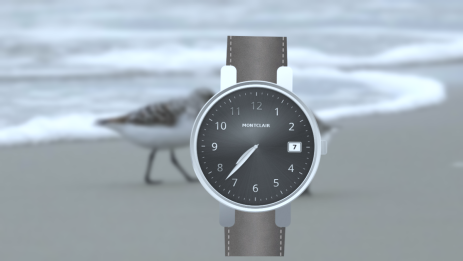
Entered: {"hour": 7, "minute": 37}
